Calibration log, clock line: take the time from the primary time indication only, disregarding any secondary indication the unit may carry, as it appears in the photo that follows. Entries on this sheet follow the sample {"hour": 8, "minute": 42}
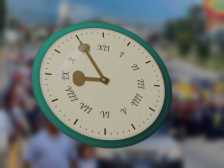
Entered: {"hour": 8, "minute": 55}
